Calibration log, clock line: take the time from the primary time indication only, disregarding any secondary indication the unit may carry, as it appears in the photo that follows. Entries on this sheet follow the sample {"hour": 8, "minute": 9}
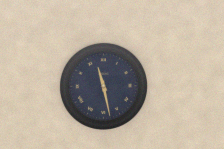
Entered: {"hour": 11, "minute": 28}
